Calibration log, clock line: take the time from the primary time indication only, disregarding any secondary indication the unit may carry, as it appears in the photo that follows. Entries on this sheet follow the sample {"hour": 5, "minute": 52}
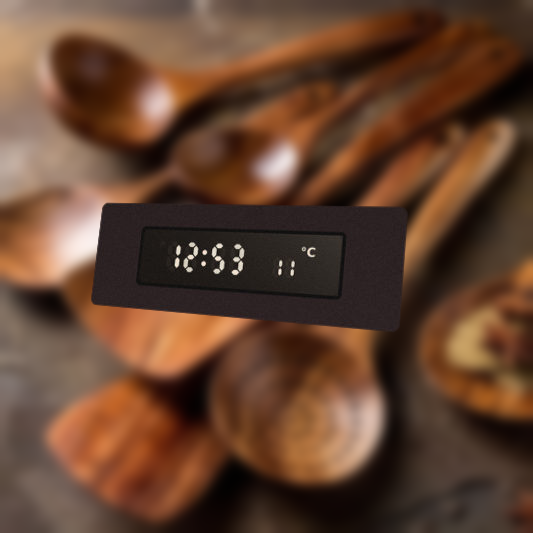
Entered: {"hour": 12, "minute": 53}
